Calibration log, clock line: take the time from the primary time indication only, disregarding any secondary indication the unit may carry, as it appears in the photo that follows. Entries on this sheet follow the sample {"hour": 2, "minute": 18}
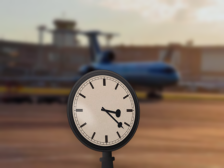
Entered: {"hour": 3, "minute": 22}
